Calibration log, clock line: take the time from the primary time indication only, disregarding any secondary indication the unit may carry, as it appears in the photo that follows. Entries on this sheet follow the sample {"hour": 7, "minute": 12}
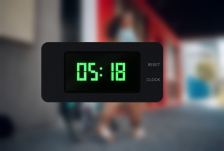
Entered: {"hour": 5, "minute": 18}
